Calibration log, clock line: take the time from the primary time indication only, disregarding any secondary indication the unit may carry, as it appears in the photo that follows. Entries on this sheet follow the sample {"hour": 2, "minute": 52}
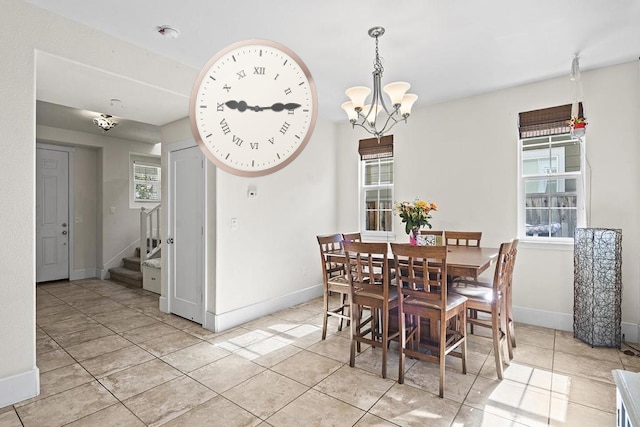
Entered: {"hour": 9, "minute": 14}
